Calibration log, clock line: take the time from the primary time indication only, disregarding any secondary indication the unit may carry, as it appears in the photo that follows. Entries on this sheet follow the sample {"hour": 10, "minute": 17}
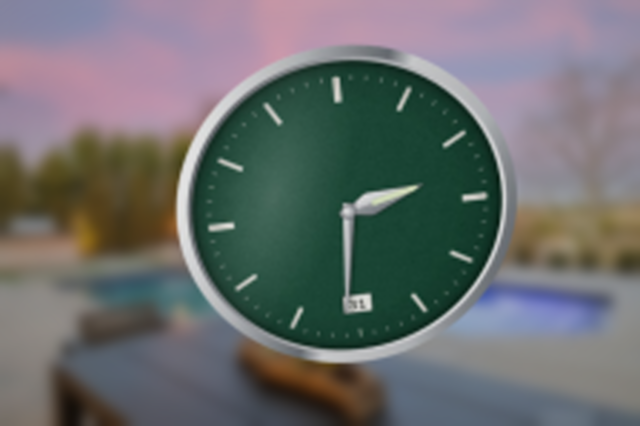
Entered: {"hour": 2, "minute": 31}
